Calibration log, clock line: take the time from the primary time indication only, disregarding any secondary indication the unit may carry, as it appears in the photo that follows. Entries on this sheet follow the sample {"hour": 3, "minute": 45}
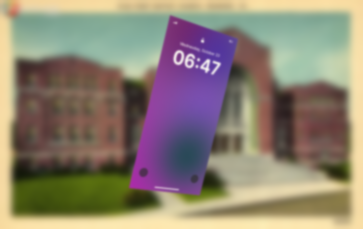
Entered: {"hour": 6, "minute": 47}
